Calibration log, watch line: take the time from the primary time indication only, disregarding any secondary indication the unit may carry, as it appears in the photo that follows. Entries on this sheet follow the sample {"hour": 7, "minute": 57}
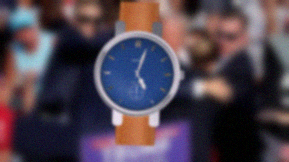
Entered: {"hour": 5, "minute": 3}
